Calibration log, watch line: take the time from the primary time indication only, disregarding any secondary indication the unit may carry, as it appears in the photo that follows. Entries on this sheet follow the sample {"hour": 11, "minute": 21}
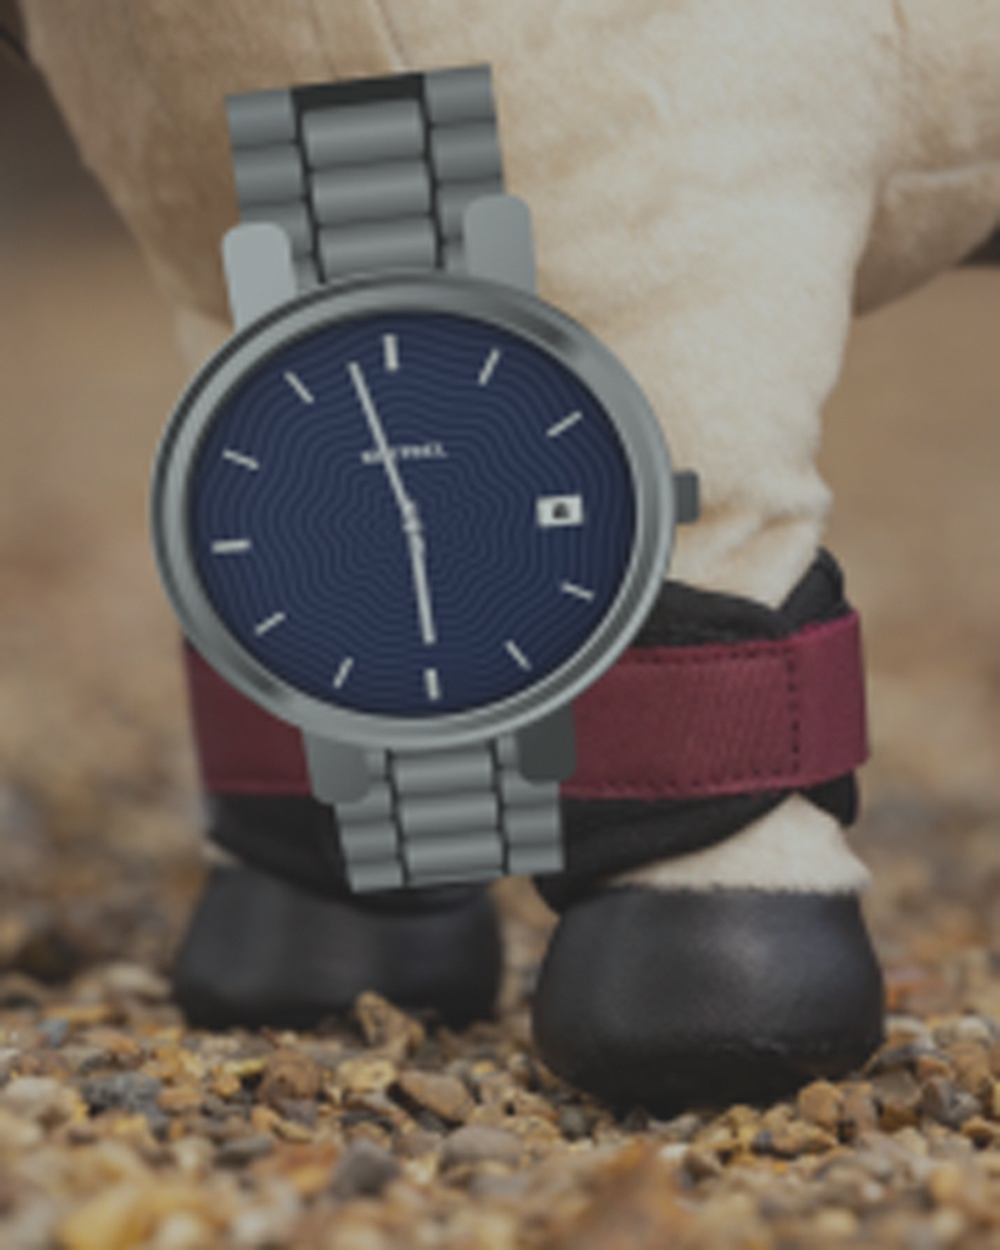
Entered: {"hour": 5, "minute": 58}
